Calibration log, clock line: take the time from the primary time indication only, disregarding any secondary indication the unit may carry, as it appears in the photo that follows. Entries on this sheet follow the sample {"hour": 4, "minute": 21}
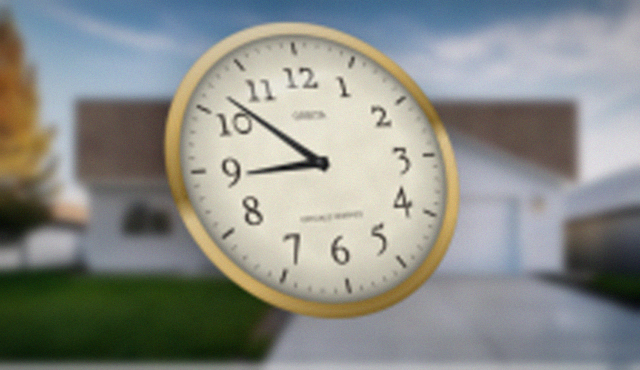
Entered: {"hour": 8, "minute": 52}
